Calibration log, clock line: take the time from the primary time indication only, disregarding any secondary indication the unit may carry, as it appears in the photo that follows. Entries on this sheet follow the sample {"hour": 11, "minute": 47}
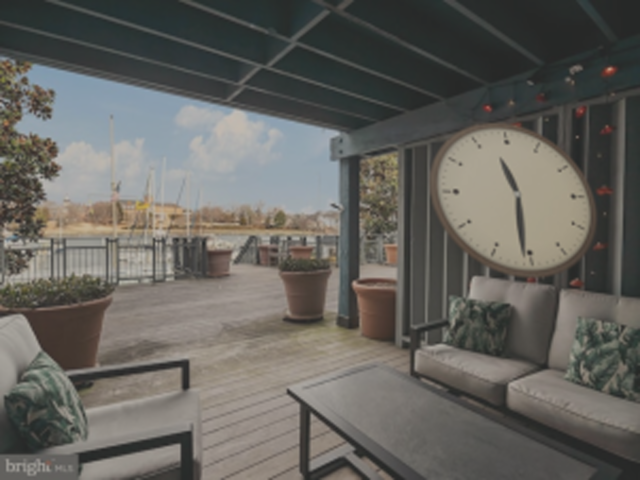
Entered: {"hour": 11, "minute": 31}
